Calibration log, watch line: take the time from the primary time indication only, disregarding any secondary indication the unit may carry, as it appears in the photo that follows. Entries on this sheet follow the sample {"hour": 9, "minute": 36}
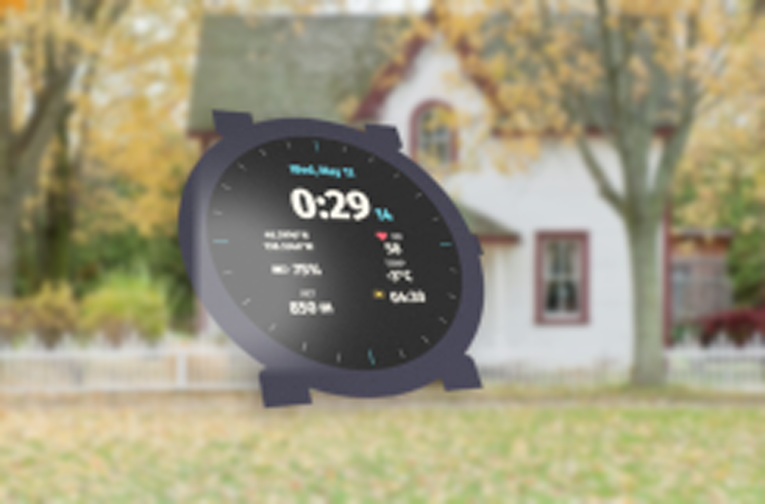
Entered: {"hour": 0, "minute": 29}
